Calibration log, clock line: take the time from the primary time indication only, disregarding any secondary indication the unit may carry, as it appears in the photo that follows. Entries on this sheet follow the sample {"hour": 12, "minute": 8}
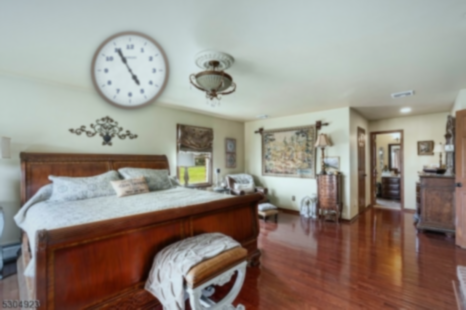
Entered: {"hour": 4, "minute": 55}
